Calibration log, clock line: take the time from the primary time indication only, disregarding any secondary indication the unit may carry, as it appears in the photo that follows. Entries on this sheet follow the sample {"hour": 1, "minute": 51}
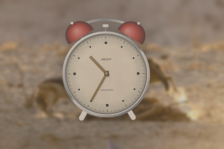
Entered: {"hour": 10, "minute": 35}
